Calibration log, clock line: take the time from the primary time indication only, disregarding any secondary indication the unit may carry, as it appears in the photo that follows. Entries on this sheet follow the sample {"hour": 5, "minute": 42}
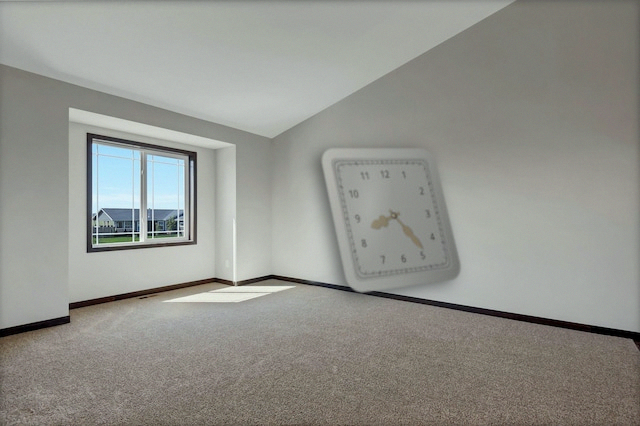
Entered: {"hour": 8, "minute": 24}
